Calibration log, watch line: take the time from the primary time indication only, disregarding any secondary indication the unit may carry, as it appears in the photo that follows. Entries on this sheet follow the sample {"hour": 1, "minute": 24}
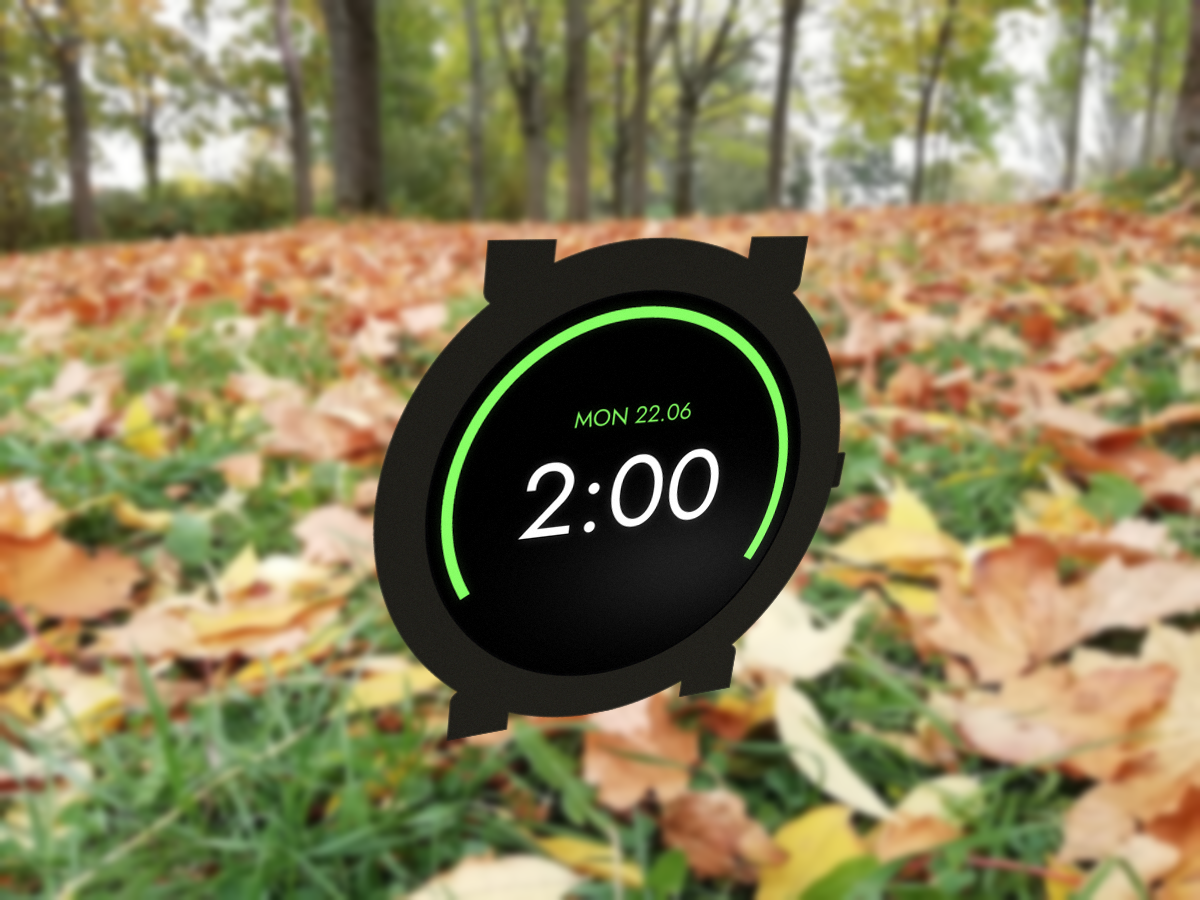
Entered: {"hour": 2, "minute": 0}
